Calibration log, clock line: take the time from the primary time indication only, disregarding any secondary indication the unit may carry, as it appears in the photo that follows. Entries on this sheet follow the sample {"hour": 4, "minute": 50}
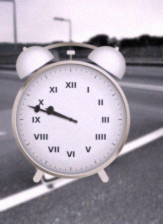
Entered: {"hour": 9, "minute": 48}
